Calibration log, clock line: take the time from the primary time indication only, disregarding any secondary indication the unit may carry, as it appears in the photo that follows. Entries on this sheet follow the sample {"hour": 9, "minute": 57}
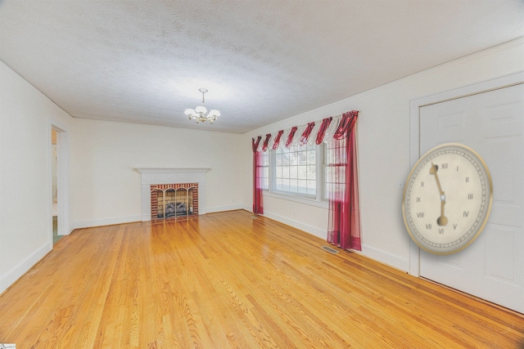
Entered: {"hour": 5, "minute": 56}
